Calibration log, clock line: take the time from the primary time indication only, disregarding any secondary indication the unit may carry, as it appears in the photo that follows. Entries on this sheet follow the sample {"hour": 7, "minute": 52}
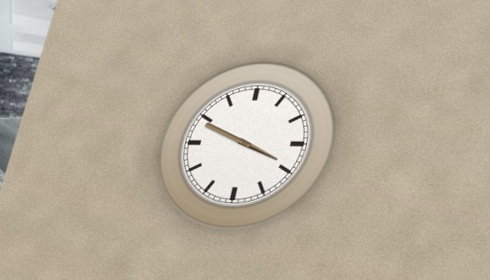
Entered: {"hour": 3, "minute": 49}
